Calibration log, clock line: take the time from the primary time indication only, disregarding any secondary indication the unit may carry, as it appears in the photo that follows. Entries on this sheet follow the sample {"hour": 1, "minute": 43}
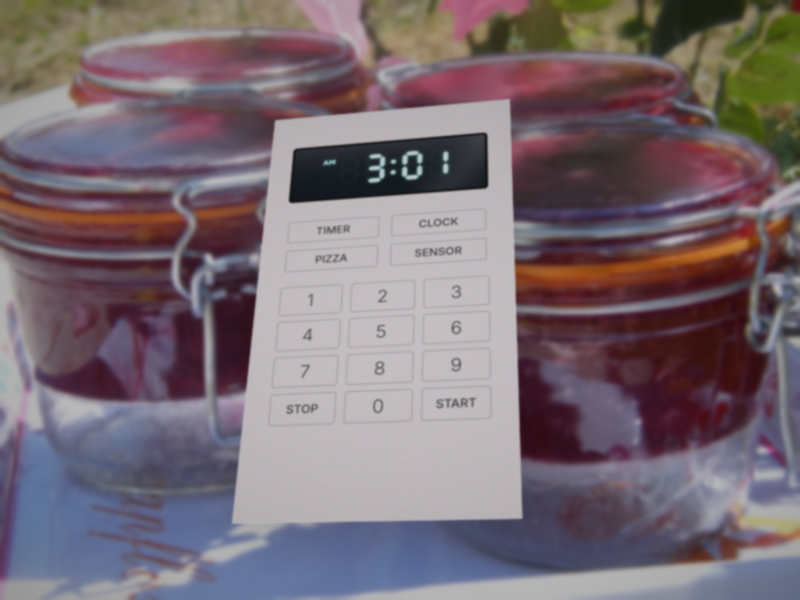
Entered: {"hour": 3, "minute": 1}
